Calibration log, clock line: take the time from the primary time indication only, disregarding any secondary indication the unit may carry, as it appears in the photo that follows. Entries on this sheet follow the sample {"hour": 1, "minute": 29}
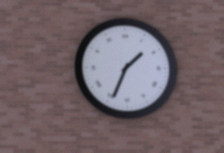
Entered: {"hour": 1, "minute": 34}
